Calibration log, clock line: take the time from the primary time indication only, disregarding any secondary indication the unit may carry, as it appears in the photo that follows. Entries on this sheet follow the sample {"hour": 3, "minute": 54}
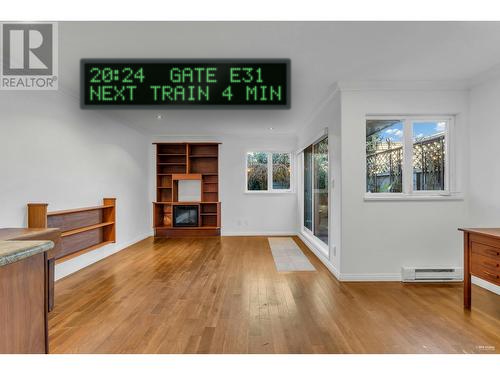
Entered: {"hour": 20, "minute": 24}
